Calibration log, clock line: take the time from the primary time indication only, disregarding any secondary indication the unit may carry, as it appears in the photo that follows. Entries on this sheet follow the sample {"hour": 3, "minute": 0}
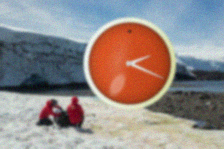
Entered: {"hour": 2, "minute": 19}
